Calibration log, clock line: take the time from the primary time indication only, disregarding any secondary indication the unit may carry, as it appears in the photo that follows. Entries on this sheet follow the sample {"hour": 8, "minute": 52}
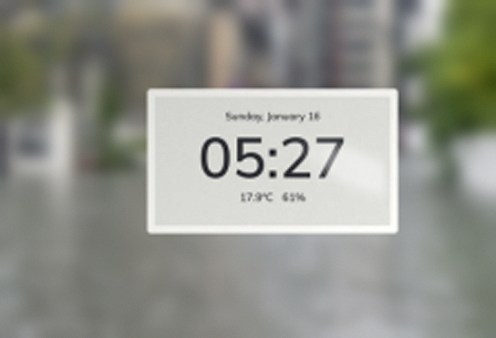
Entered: {"hour": 5, "minute": 27}
